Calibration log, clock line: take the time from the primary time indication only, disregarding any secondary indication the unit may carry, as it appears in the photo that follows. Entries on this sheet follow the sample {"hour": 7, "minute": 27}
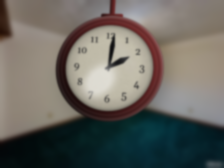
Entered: {"hour": 2, "minute": 1}
